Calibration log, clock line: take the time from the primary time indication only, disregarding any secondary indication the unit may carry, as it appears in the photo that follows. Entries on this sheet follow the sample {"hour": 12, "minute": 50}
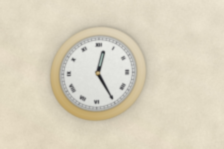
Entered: {"hour": 12, "minute": 25}
